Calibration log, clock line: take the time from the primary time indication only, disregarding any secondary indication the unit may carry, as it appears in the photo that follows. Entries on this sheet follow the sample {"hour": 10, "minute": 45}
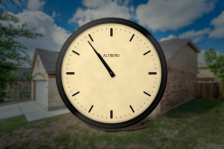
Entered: {"hour": 10, "minute": 54}
